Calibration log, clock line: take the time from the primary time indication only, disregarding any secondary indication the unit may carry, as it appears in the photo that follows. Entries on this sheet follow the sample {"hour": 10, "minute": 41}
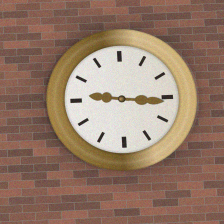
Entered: {"hour": 9, "minute": 16}
